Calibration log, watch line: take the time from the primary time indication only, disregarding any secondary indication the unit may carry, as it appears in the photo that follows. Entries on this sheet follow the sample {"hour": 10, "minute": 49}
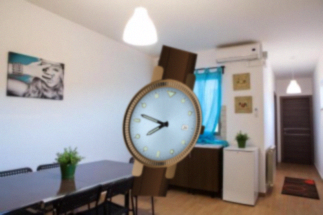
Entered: {"hour": 7, "minute": 47}
